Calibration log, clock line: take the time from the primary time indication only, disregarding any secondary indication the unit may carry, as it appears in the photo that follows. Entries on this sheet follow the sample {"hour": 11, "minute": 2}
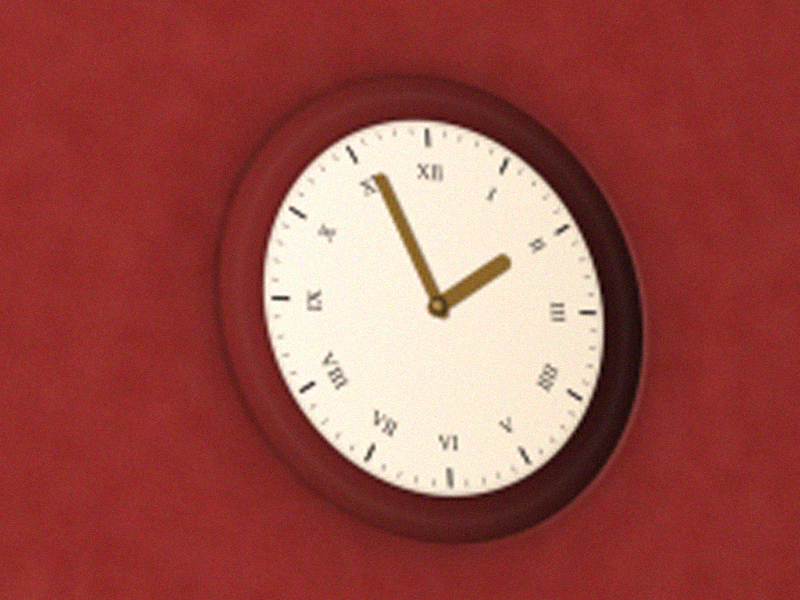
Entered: {"hour": 1, "minute": 56}
